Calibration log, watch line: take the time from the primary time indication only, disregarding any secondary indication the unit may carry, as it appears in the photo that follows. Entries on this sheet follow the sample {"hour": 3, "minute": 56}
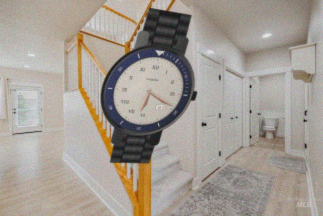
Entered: {"hour": 6, "minute": 19}
